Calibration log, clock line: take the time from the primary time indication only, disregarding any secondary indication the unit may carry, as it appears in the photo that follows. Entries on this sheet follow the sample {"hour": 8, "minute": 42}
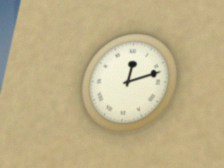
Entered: {"hour": 12, "minute": 12}
